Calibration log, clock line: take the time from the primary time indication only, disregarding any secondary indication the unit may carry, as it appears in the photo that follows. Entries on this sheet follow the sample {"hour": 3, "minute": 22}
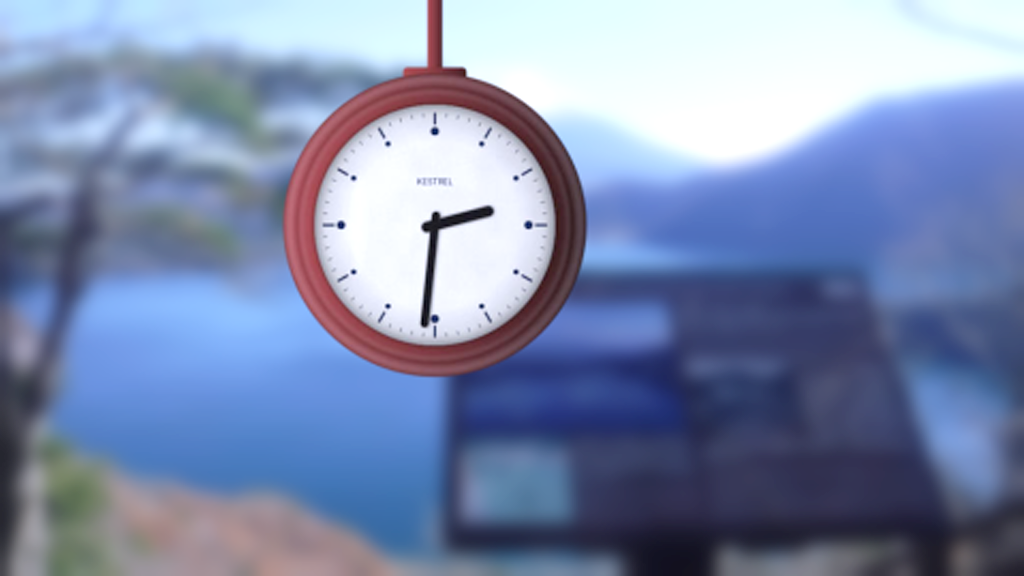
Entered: {"hour": 2, "minute": 31}
